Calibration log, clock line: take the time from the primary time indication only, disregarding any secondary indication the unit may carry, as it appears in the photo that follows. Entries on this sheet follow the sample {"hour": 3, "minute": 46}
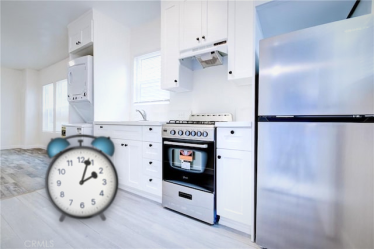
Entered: {"hour": 2, "minute": 3}
